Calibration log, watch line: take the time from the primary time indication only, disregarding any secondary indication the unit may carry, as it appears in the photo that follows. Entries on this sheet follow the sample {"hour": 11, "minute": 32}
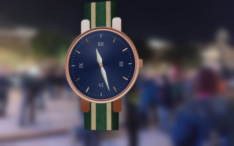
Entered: {"hour": 11, "minute": 27}
